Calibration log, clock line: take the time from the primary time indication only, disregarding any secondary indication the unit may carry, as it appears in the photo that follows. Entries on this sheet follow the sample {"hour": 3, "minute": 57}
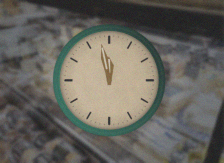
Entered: {"hour": 11, "minute": 58}
